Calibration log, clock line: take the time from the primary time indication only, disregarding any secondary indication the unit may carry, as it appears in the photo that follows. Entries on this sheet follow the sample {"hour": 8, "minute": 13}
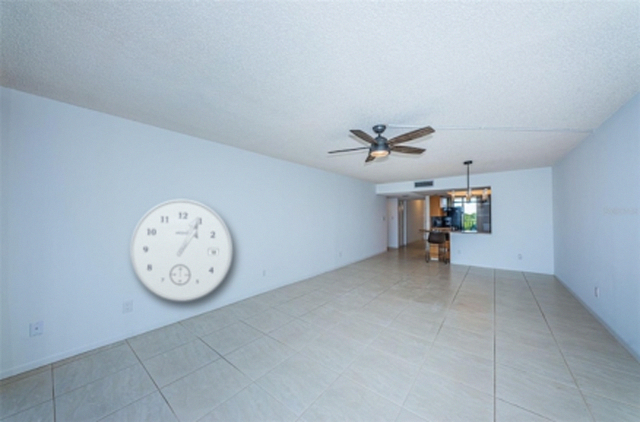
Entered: {"hour": 1, "minute": 4}
